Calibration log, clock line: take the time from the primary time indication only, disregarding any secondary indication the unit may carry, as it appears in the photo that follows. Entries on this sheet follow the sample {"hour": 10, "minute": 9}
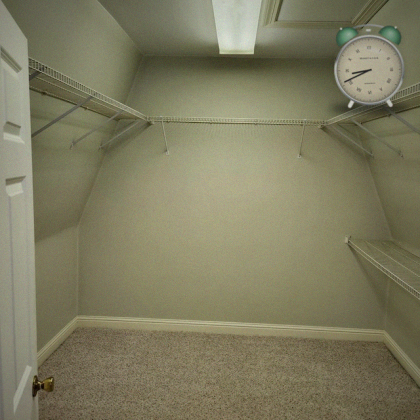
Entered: {"hour": 8, "minute": 41}
